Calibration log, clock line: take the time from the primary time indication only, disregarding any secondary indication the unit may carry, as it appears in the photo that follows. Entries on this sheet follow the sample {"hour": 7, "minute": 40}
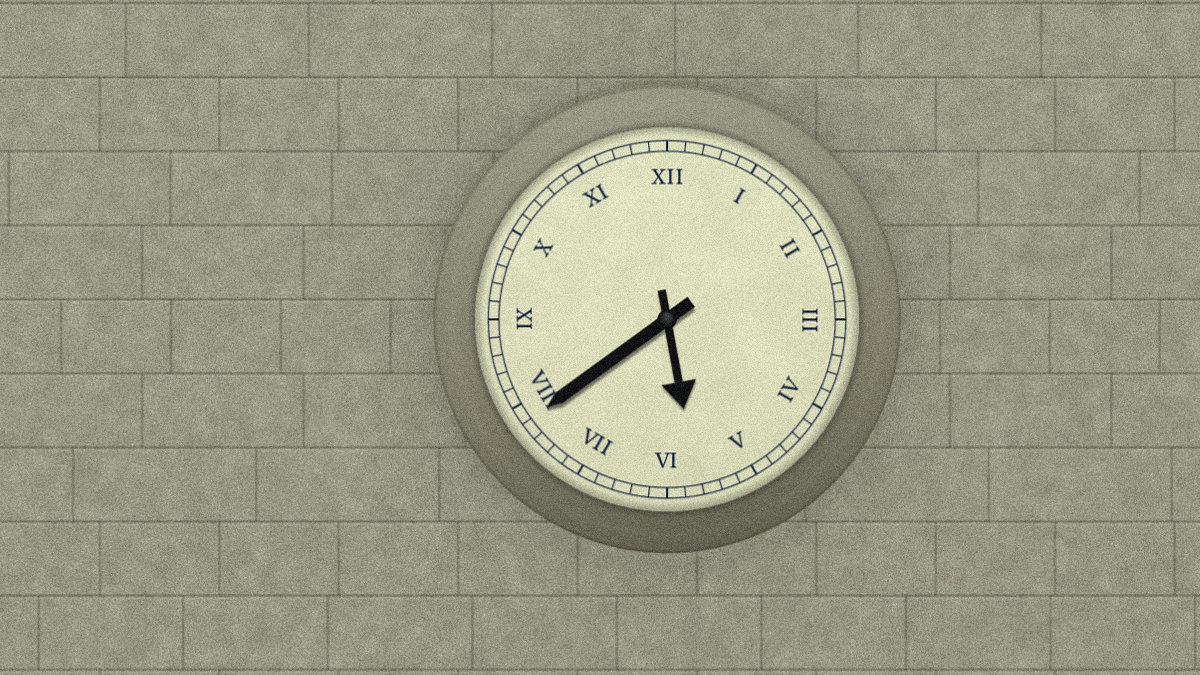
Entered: {"hour": 5, "minute": 39}
